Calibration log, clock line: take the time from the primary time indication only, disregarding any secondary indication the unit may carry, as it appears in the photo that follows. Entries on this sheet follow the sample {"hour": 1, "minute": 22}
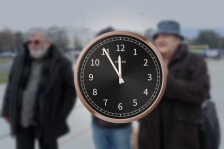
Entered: {"hour": 11, "minute": 55}
